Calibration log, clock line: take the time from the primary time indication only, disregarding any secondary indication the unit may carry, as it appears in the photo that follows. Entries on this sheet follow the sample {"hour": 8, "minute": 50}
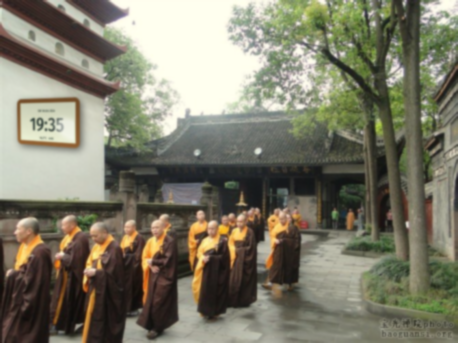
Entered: {"hour": 19, "minute": 35}
